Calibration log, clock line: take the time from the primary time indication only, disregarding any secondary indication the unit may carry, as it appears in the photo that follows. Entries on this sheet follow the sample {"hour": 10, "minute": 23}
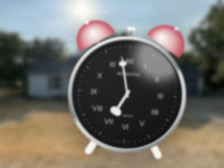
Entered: {"hour": 6, "minute": 58}
